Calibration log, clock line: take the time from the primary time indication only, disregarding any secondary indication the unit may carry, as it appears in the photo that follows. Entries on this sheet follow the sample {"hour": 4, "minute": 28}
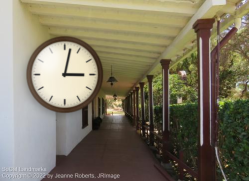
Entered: {"hour": 3, "minute": 2}
